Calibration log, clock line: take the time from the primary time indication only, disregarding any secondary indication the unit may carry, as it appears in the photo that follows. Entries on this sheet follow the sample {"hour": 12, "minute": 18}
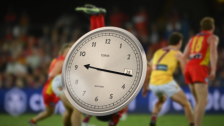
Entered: {"hour": 9, "minute": 16}
